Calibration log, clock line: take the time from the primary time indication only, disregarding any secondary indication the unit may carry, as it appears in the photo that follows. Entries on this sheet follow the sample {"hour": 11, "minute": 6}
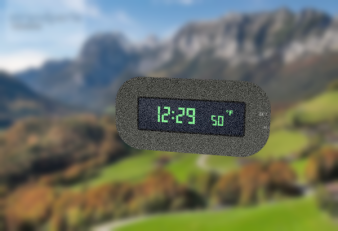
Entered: {"hour": 12, "minute": 29}
